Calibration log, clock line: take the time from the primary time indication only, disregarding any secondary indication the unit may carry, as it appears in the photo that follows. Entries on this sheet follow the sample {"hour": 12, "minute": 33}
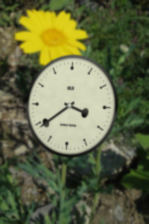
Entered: {"hour": 3, "minute": 39}
